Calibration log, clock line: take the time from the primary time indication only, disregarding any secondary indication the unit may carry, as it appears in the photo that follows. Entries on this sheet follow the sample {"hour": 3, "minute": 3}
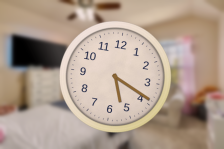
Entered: {"hour": 5, "minute": 19}
